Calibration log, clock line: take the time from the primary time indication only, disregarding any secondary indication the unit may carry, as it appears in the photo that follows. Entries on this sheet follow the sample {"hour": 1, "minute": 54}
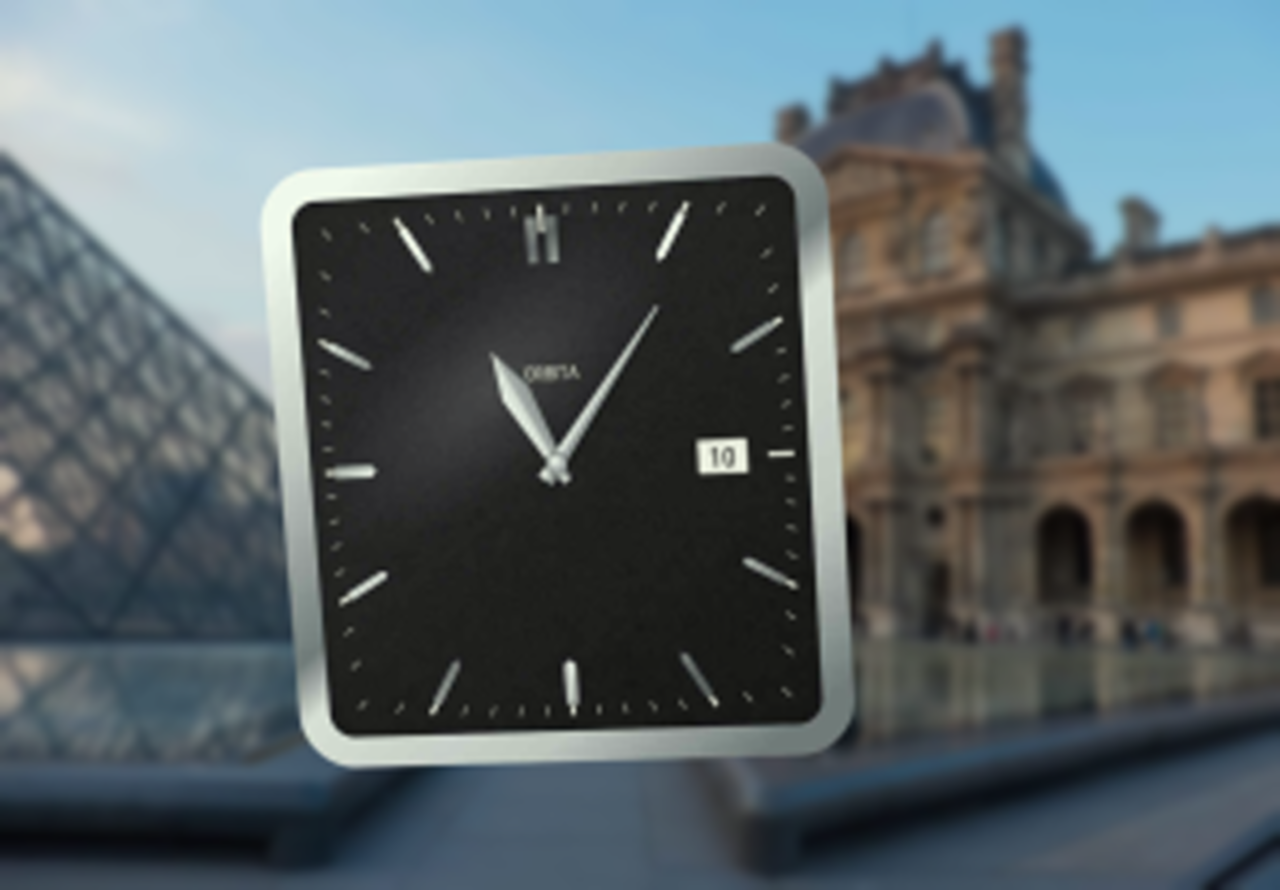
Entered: {"hour": 11, "minute": 6}
